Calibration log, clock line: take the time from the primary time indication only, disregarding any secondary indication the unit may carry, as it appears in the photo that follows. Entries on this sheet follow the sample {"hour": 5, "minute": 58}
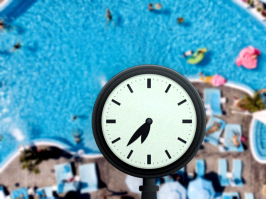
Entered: {"hour": 6, "minute": 37}
